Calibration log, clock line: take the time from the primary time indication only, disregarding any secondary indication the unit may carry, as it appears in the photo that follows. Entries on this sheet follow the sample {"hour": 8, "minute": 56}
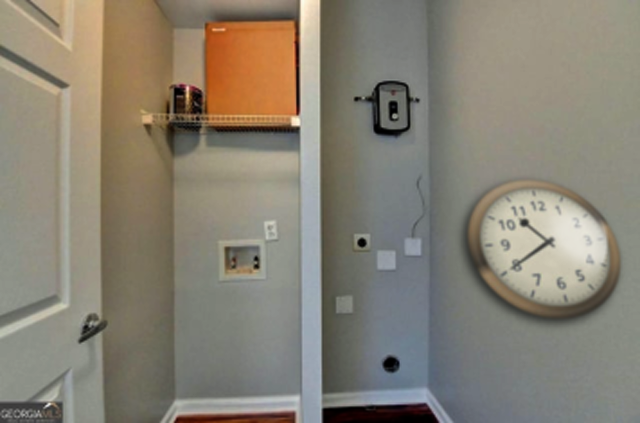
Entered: {"hour": 10, "minute": 40}
